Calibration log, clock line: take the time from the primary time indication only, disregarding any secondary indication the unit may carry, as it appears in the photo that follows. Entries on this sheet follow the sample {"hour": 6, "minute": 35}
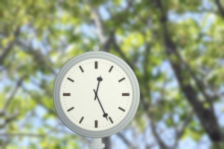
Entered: {"hour": 12, "minute": 26}
